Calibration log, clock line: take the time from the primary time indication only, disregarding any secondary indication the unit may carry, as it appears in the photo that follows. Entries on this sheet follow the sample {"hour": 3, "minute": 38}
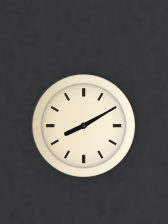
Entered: {"hour": 8, "minute": 10}
